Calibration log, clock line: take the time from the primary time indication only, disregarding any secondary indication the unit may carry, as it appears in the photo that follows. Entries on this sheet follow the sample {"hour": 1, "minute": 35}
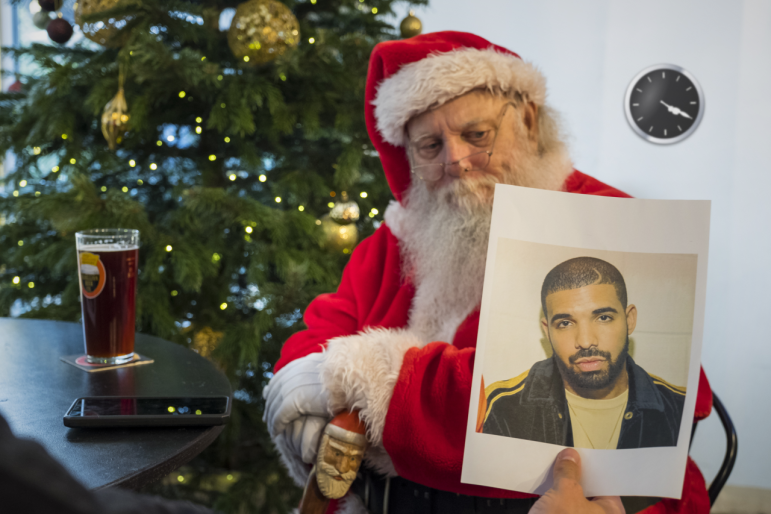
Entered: {"hour": 4, "minute": 20}
